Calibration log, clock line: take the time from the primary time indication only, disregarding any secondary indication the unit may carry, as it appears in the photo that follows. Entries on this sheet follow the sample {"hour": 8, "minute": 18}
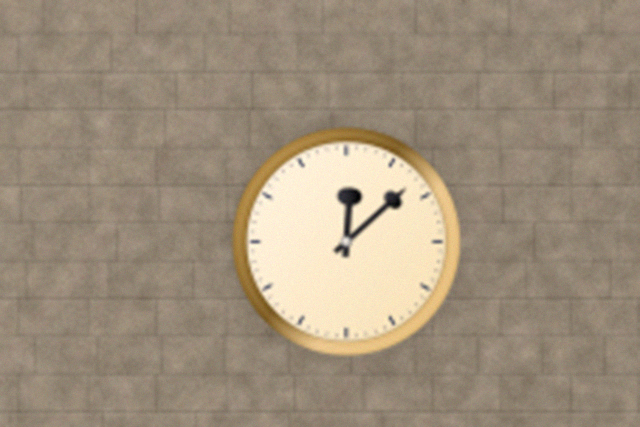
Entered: {"hour": 12, "minute": 8}
